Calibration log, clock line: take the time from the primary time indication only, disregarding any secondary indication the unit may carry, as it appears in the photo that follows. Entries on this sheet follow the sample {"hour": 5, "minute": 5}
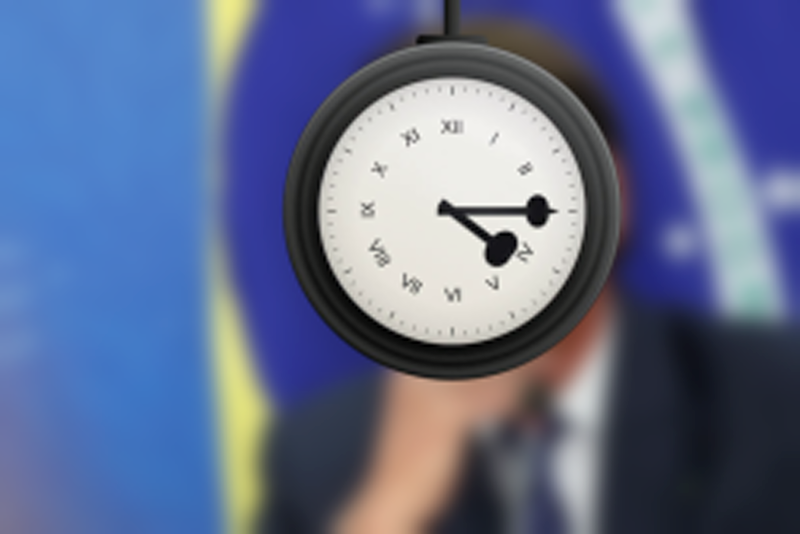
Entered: {"hour": 4, "minute": 15}
